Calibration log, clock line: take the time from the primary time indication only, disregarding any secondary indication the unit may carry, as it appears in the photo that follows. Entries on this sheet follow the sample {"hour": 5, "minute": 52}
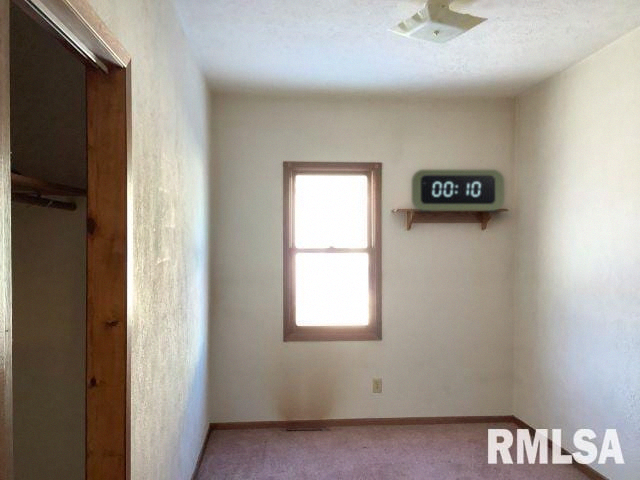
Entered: {"hour": 0, "minute": 10}
